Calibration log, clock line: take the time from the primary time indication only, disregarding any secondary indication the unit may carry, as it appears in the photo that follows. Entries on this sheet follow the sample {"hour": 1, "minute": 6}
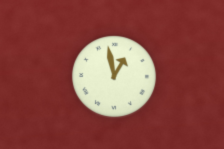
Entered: {"hour": 12, "minute": 58}
